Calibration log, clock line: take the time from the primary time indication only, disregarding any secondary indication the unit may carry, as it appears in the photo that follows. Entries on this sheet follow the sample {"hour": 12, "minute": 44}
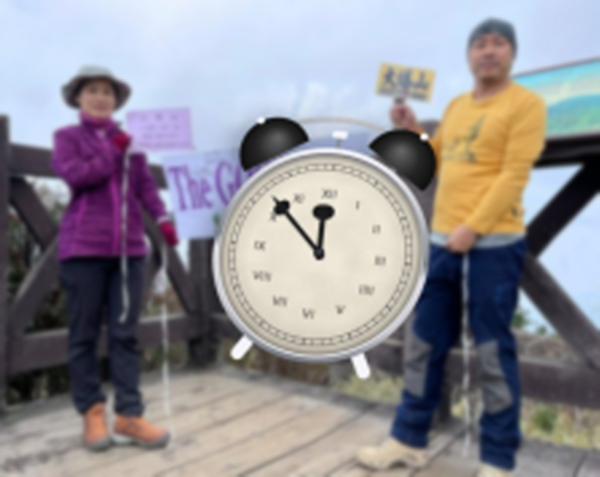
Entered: {"hour": 11, "minute": 52}
